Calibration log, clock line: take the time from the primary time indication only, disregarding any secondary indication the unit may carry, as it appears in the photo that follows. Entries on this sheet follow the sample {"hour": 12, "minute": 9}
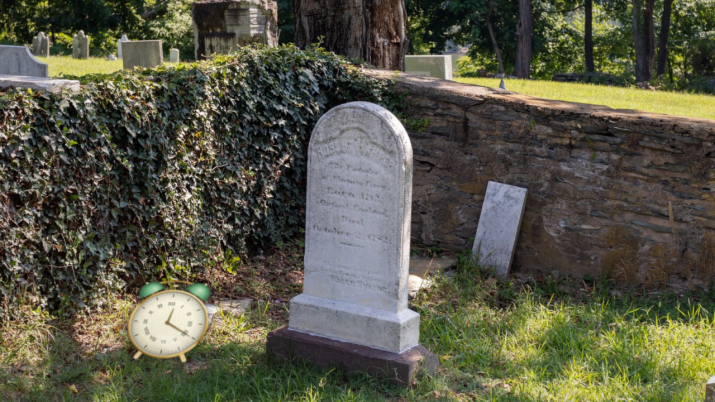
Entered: {"hour": 12, "minute": 20}
